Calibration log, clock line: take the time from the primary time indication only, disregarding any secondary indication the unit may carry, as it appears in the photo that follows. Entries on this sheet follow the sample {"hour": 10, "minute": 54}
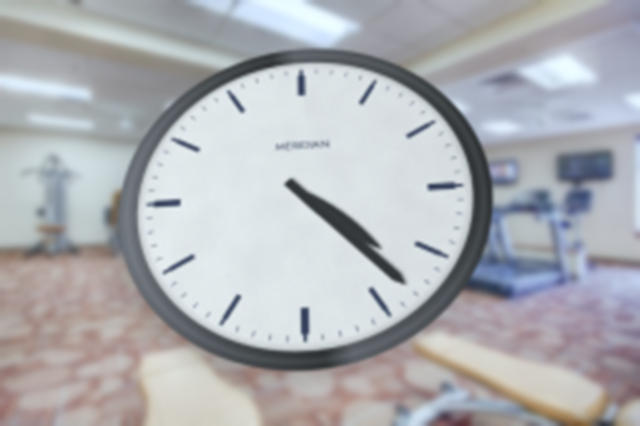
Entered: {"hour": 4, "minute": 23}
